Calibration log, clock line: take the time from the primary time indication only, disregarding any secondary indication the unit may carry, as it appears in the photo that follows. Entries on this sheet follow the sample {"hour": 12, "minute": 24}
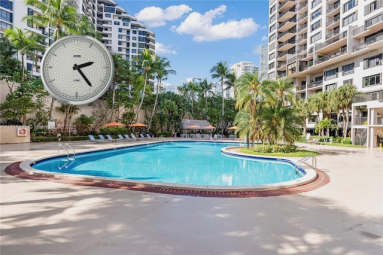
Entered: {"hour": 2, "minute": 24}
